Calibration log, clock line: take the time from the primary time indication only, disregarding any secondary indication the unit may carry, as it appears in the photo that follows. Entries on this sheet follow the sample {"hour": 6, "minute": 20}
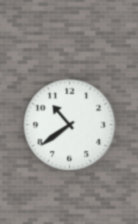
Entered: {"hour": 10, "minute": 39}
